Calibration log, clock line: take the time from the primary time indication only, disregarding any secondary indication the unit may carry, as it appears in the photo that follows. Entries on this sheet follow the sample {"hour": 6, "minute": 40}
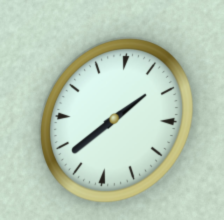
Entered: {"hour": 1, "minute": 38}
